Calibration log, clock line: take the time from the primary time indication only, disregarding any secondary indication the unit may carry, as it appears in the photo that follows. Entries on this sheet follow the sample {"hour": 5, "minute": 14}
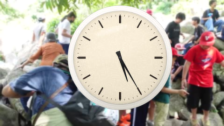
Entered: {"hour": 5, "minute": 25}
